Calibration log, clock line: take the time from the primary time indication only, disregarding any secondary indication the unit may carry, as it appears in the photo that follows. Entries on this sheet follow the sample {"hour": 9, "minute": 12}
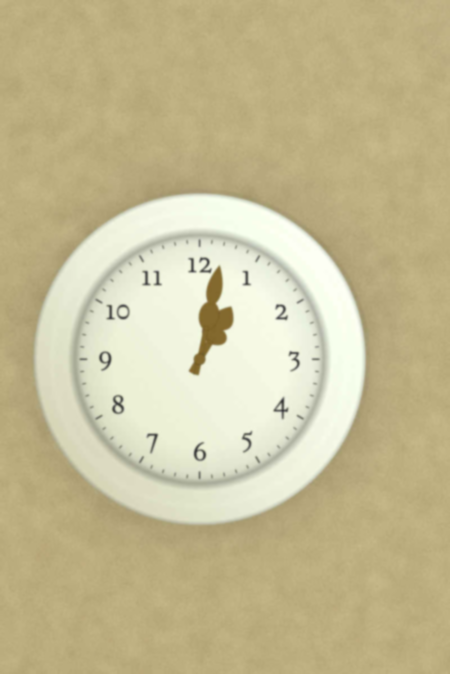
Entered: {"hour": 1, "minute": 2}
